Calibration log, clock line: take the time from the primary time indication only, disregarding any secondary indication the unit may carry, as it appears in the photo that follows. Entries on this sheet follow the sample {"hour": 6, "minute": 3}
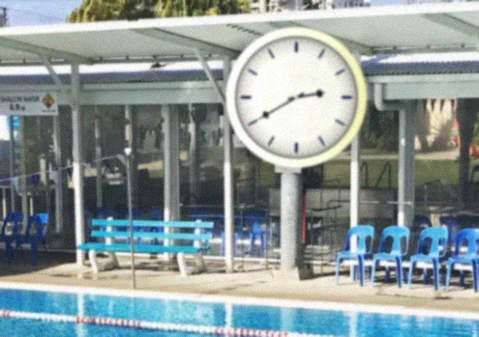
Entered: {"hour": 2, "minute": 40}
